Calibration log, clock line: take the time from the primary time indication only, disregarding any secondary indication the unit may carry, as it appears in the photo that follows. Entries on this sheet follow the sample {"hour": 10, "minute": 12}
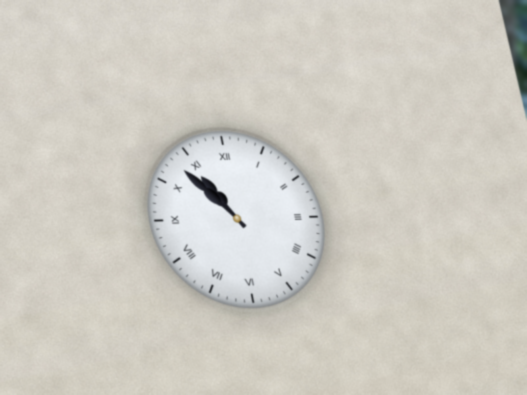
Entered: {"hour": 10, "minute": 53}
